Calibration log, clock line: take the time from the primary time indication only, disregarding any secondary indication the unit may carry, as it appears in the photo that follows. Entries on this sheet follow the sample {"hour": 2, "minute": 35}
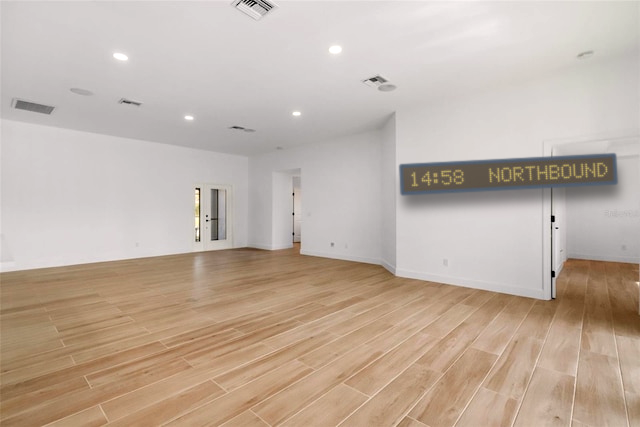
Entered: {"hour": 14, "minute": 58}
